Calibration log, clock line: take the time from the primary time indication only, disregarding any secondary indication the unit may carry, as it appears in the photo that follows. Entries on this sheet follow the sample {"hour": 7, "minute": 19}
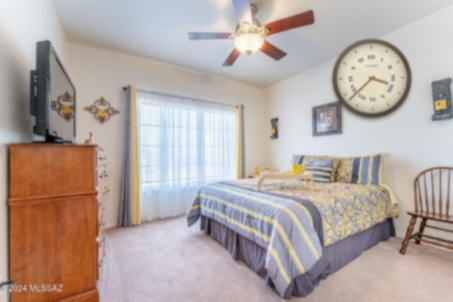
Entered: {"hour": 3, "minute": 38}
